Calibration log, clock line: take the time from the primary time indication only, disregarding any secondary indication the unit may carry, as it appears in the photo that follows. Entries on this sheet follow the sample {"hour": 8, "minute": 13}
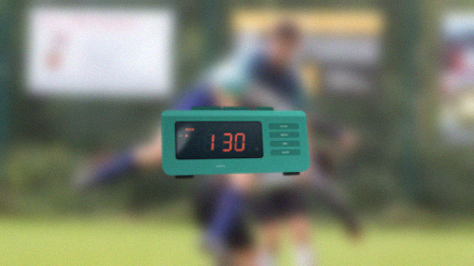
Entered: {"hour": 1, "minute": 30}
